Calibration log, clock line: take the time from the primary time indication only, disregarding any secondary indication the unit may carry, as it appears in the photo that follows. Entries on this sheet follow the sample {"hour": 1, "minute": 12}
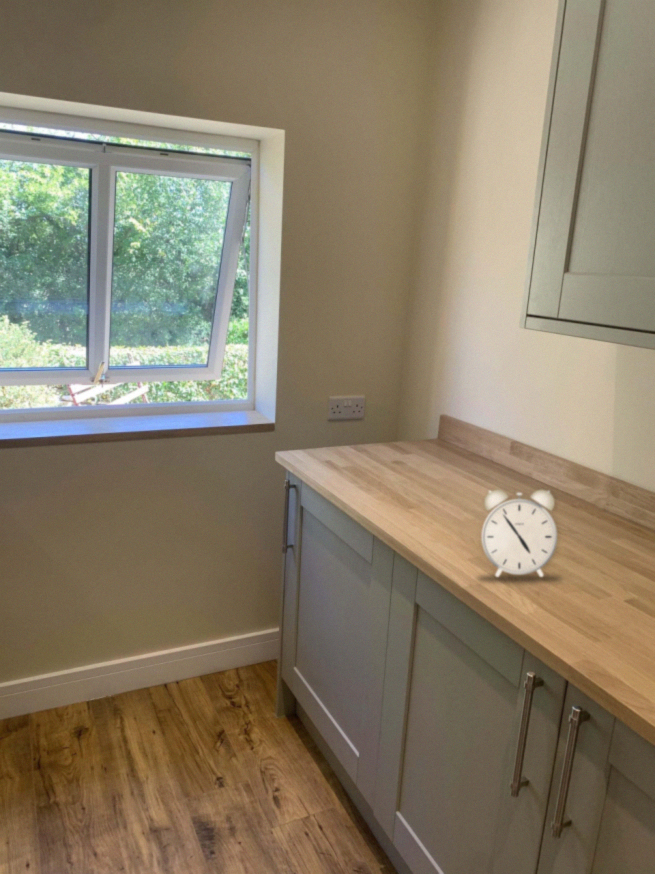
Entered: {"hour": 4, "minute": 54}
